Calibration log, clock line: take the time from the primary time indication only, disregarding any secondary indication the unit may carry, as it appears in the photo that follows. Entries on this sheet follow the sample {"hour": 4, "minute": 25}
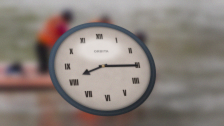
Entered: {"hour": 8, "minute": 15}
